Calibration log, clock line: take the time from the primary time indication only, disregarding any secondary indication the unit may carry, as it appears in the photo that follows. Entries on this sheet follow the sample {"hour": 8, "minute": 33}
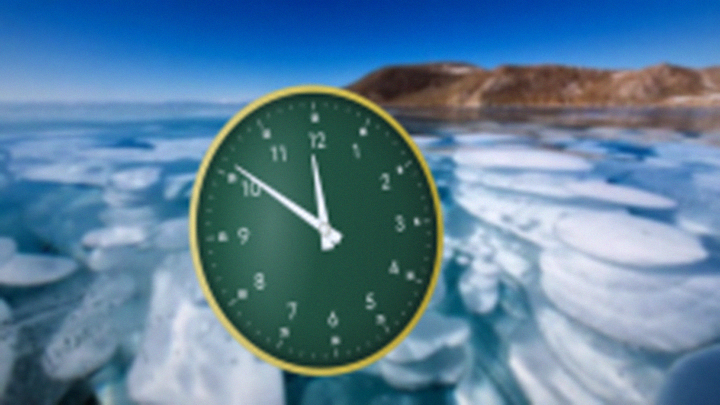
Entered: {"hour": 11, "minute": 51}
